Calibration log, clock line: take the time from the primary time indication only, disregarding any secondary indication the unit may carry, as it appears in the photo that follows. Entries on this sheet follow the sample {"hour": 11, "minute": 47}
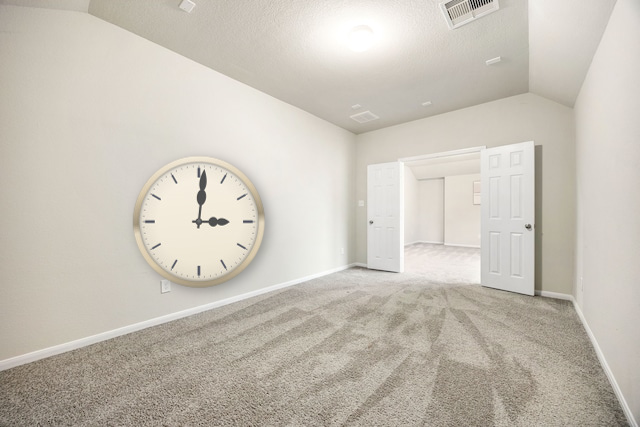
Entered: {"hour": 3, "minute": 1}
